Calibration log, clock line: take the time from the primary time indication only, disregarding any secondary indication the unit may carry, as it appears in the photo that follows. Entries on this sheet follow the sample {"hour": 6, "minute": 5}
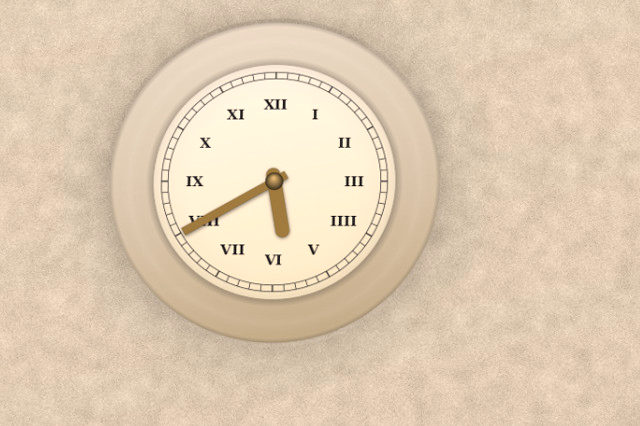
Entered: {"hour": 5, "minute": 40}
